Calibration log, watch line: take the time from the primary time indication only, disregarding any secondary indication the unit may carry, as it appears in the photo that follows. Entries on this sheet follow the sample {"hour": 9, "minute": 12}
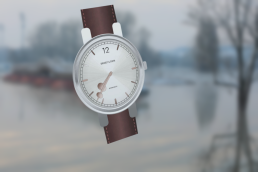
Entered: {"hour": 7, "minute": 37}
